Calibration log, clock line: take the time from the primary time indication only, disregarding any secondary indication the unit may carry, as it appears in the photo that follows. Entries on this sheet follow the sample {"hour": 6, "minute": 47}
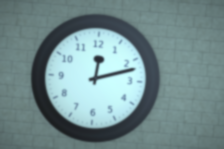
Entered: {"hour": 12, "minute": 12}
